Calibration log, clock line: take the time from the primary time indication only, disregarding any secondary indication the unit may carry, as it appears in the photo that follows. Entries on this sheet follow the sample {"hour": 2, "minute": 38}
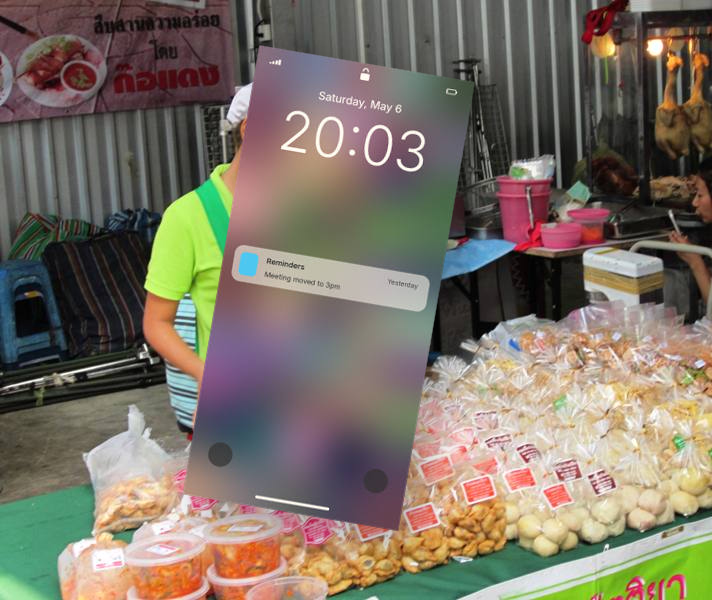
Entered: {"hour": 20, "minute": 3}
